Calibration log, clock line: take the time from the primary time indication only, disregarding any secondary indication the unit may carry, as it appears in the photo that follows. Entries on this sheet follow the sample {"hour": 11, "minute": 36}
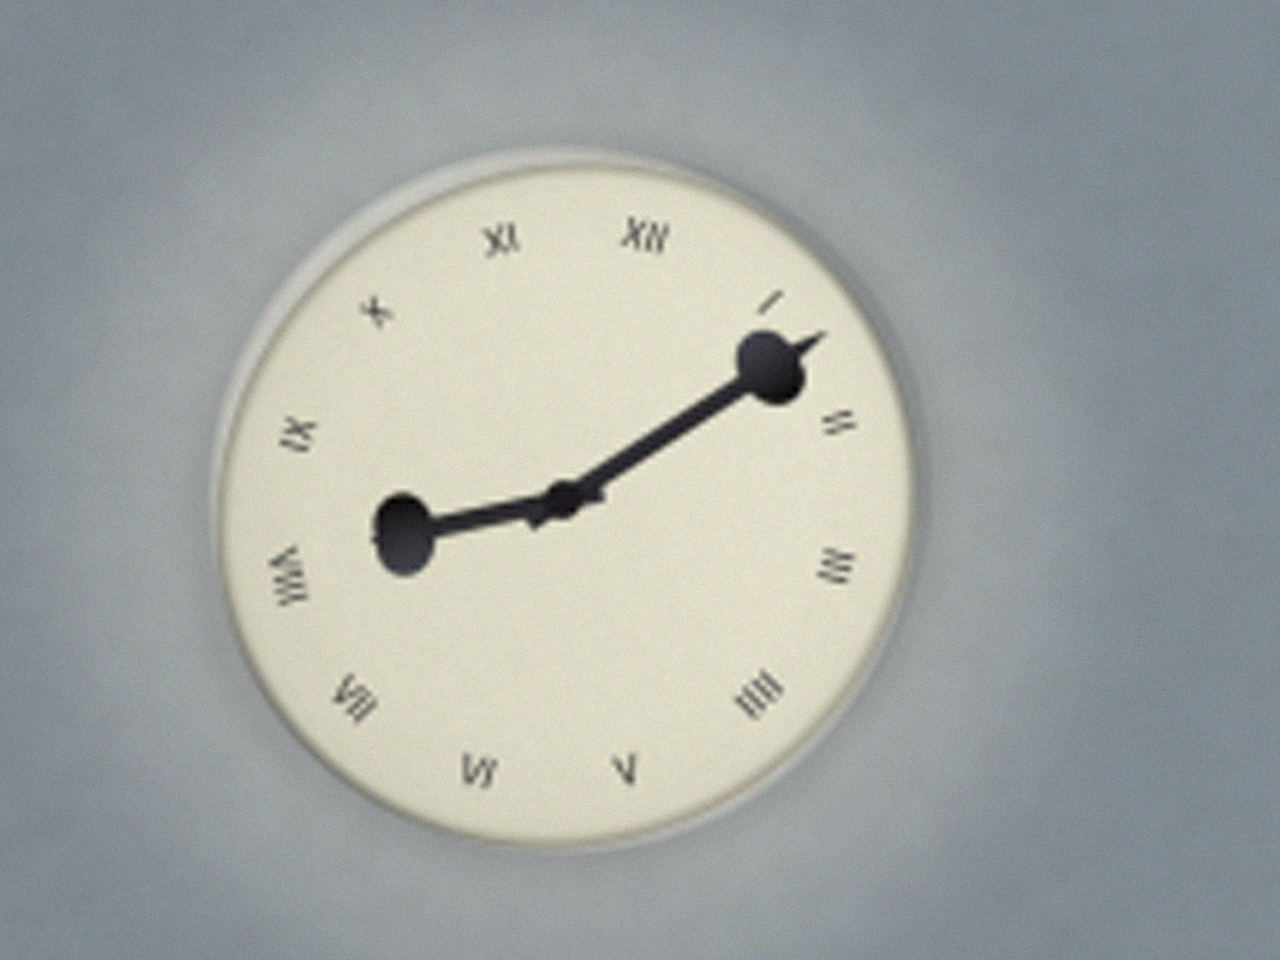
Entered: {"hour": 8, "minute": 7}
